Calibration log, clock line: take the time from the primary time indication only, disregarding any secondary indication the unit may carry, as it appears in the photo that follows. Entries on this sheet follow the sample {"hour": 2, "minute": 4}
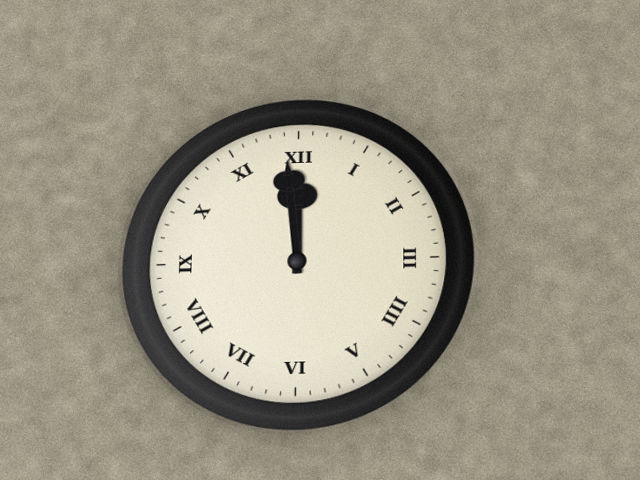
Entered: {"hour": 11, "minute": 59}
